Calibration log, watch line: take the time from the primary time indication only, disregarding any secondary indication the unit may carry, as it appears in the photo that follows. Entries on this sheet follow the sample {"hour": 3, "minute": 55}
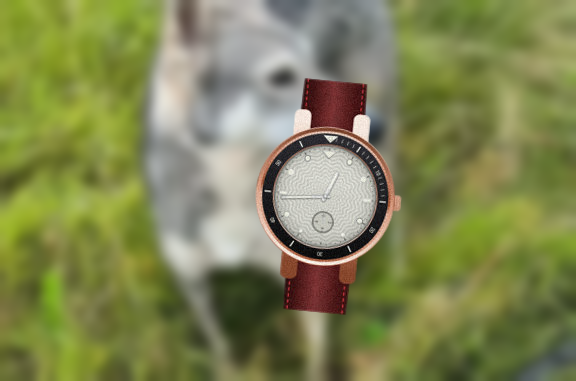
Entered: {"hour": 12, "minute": 44}
